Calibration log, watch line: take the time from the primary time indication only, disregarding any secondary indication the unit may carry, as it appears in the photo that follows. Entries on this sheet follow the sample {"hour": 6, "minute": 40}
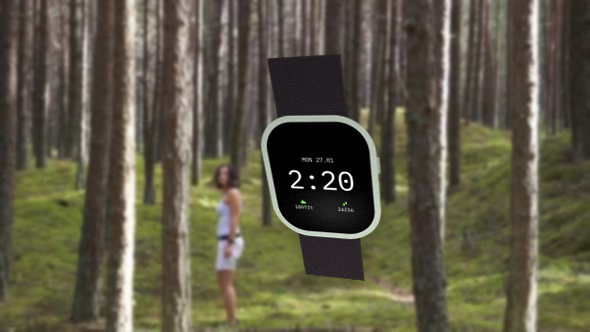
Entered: {"hour": 2, "minute": 20}
